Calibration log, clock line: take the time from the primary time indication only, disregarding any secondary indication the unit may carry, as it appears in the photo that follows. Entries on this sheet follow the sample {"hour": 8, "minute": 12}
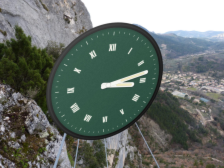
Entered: {"hour": 3, "minute": 13}
